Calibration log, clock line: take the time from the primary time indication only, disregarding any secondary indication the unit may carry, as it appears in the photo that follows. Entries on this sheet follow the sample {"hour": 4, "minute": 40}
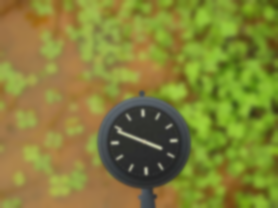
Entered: {"hour": 3, "minute": 49}
